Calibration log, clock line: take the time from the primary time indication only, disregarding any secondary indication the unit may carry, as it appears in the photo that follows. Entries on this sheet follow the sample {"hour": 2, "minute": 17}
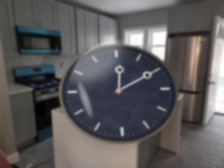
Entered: {"hour": 12, "minute": 10}
